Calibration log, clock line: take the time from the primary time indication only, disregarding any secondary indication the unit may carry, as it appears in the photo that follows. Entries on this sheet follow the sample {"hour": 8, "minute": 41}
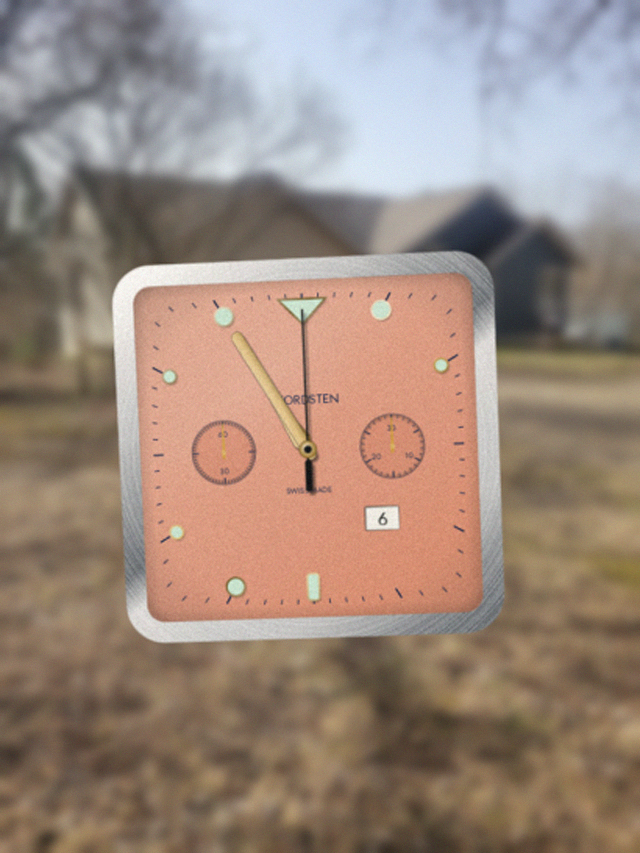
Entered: {"hour": 10, "minute": 55}
